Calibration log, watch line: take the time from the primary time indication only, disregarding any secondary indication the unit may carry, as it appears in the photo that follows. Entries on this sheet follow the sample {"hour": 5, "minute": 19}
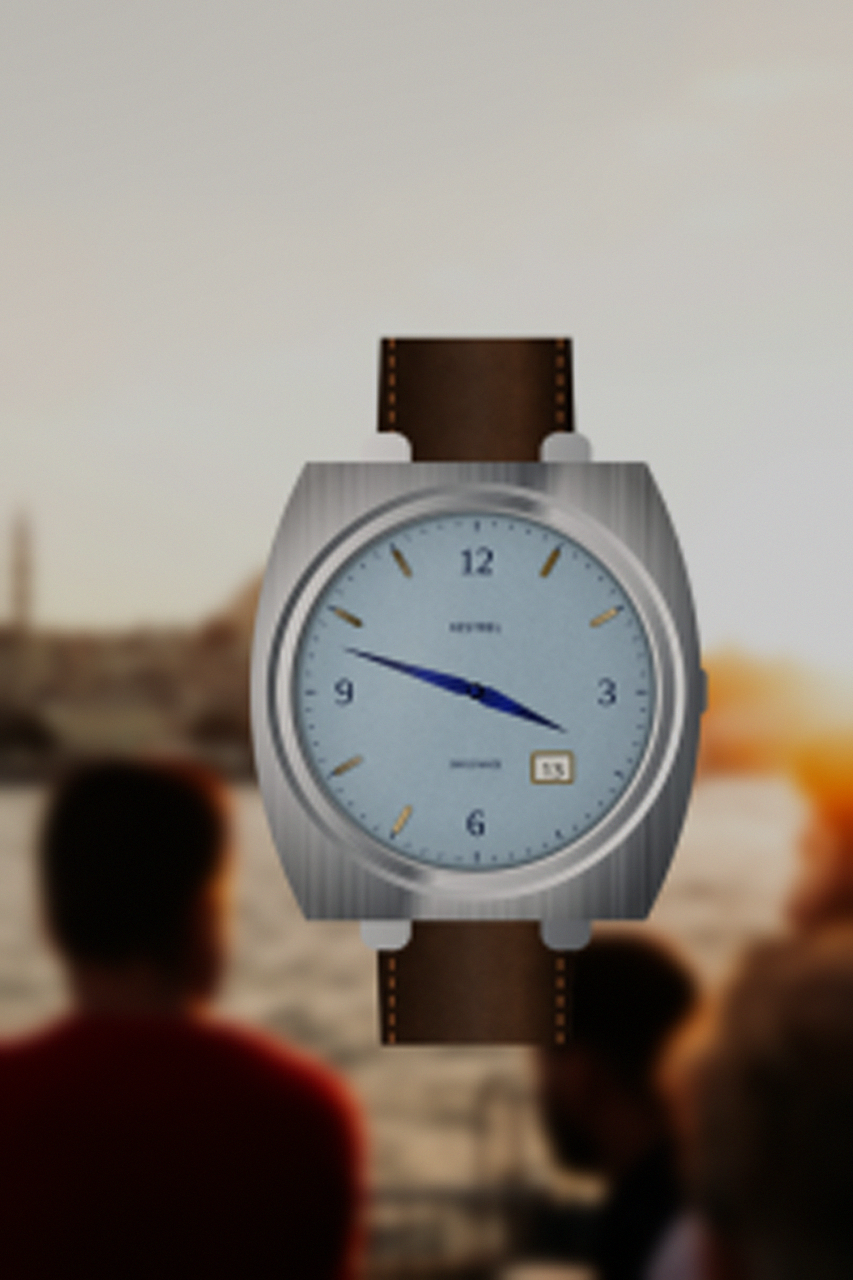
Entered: {"hour": 3, "minute": 48}
